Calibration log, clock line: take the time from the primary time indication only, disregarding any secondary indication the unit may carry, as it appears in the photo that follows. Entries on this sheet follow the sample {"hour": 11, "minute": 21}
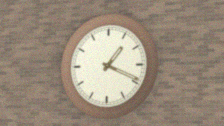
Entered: {"hour": 1, "minute": 19}
